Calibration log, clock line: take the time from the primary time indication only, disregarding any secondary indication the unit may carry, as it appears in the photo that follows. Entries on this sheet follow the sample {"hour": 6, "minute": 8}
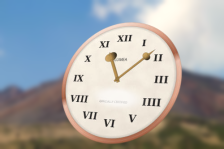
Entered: {"hour": 11, "minute": 8}
